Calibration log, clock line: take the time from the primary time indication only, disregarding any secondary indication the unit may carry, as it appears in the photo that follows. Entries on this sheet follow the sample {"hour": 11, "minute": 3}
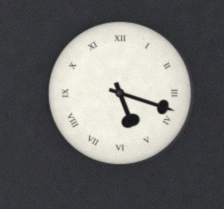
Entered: {"hour": 5, "minute": 18}
